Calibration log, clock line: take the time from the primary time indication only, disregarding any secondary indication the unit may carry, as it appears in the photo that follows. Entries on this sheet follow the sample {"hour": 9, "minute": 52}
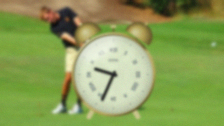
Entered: {"hour": 9, "minute": 34}
